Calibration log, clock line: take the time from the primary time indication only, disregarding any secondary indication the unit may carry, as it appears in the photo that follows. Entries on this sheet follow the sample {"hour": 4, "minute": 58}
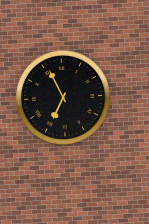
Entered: {"hour": 6, "minute": 56}
